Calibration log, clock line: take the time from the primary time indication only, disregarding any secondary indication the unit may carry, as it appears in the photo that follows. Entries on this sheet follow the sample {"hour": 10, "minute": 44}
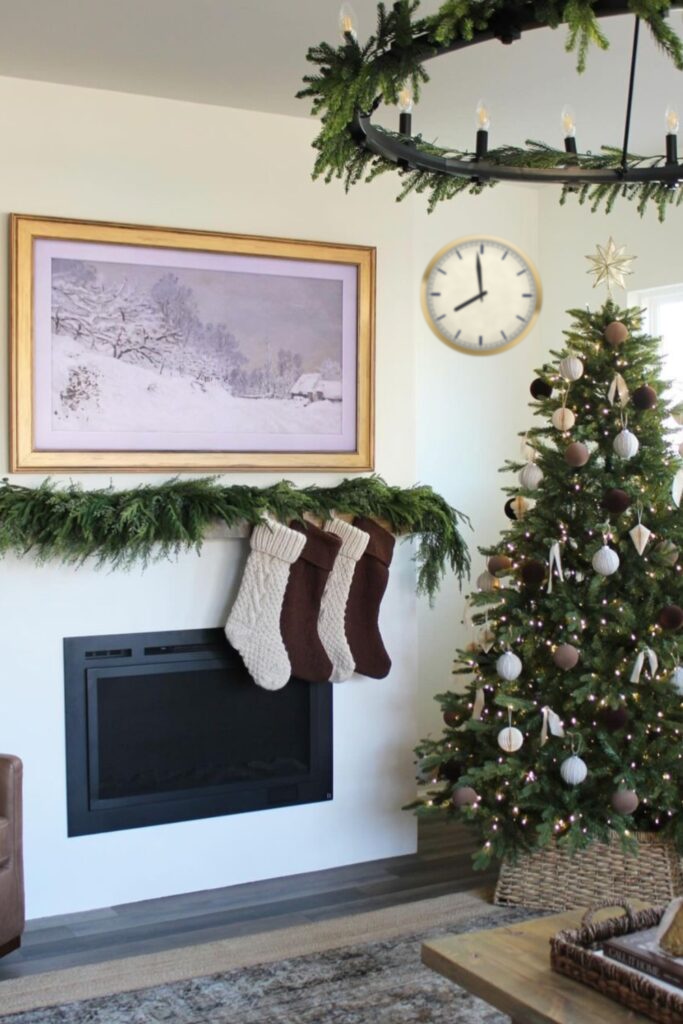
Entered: {"hour": 7, "minute": 59}
